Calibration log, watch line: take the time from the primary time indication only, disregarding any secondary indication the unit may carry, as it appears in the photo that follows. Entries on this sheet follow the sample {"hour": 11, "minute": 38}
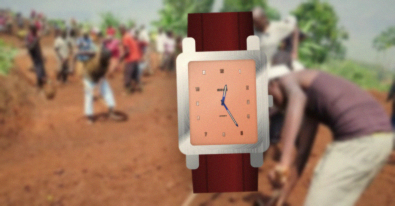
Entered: {"hour": 12, "minute": 25}
